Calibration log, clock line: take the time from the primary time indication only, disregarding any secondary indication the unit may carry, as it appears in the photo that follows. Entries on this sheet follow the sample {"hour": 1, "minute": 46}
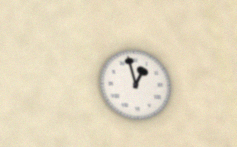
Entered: {"hour": 12, "minute": 58}
